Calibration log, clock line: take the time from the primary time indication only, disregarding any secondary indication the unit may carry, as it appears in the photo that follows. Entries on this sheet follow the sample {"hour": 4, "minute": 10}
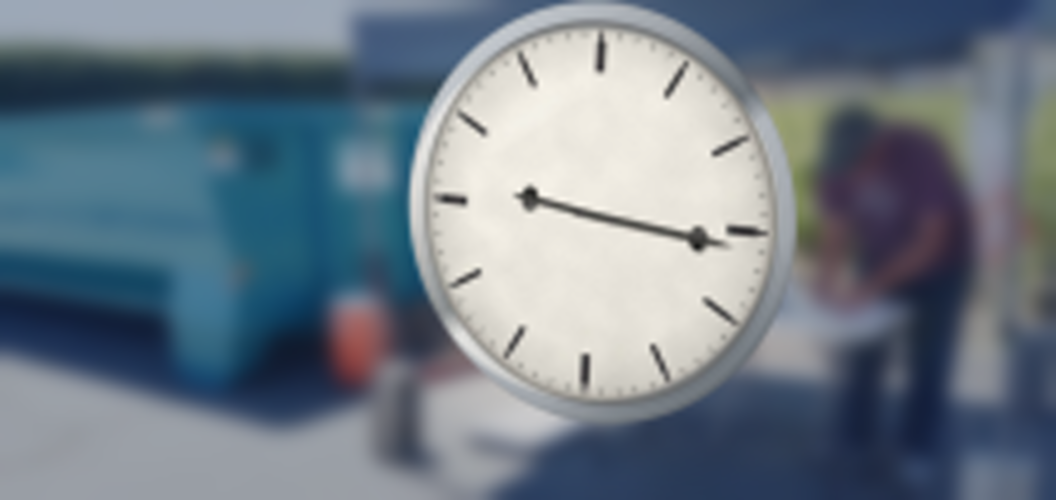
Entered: {"hour": 9, "minute": 16}
